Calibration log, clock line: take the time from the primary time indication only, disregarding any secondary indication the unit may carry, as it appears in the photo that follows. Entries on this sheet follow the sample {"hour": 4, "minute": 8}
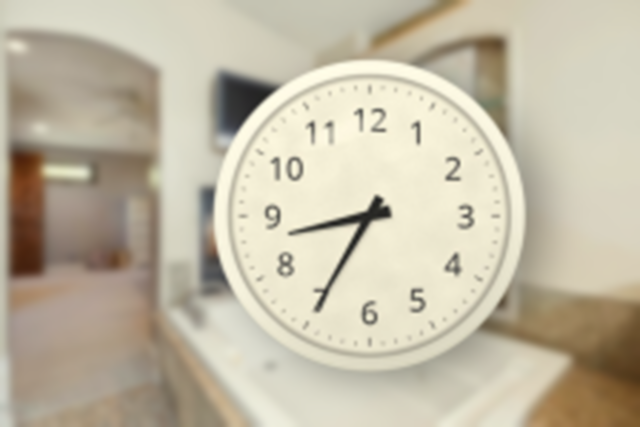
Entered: {"hour": 8, "minute": 35}
